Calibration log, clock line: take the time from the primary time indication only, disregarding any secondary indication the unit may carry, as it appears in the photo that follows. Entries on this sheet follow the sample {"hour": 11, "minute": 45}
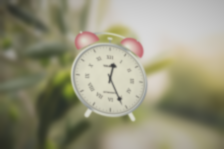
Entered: {"hour": 12, "minute": 26}
